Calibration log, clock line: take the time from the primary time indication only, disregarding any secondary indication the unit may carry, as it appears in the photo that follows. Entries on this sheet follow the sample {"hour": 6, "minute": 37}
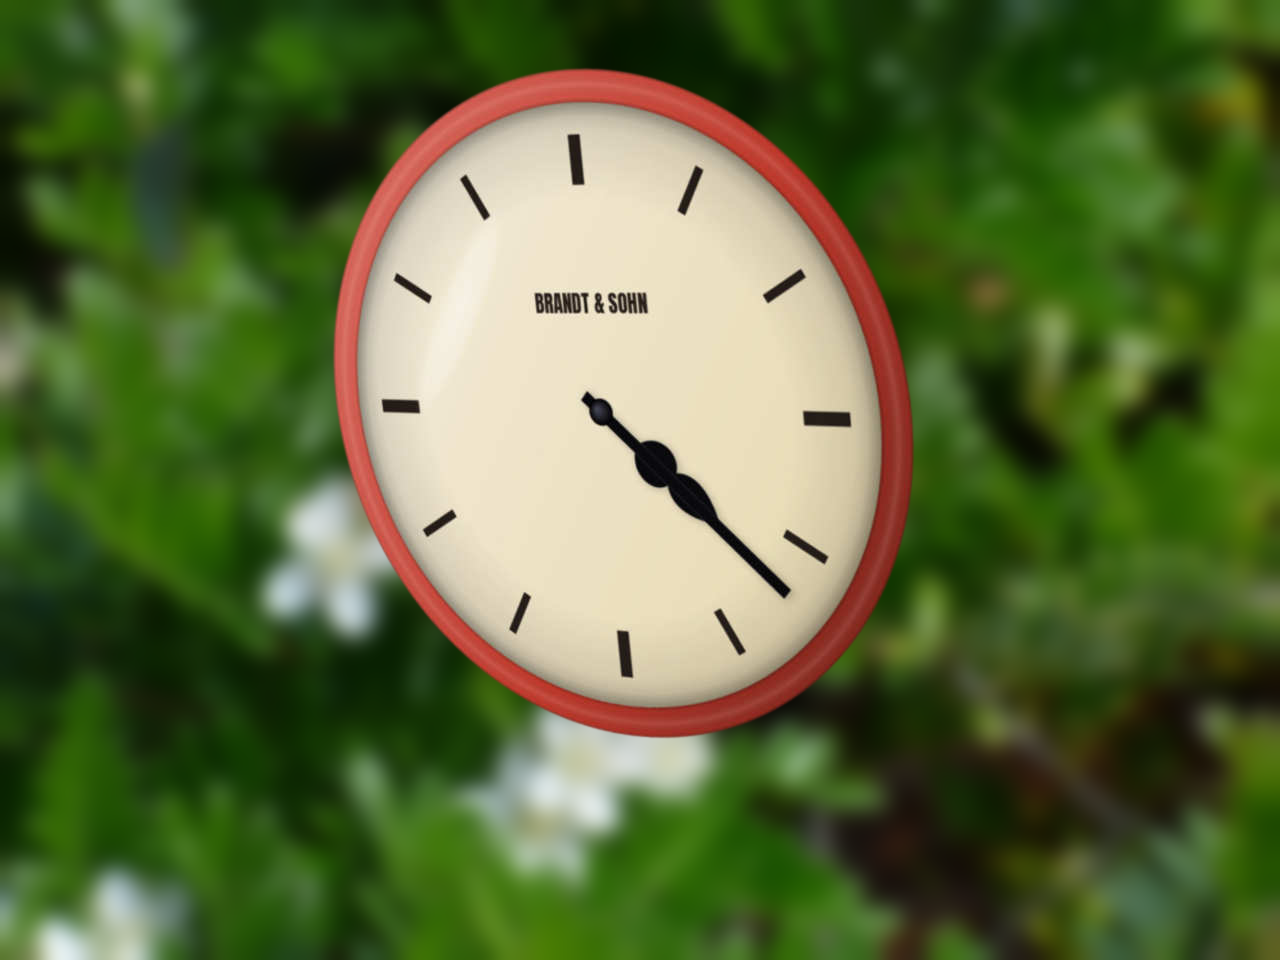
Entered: {"hour": 4, "minute": 22}
